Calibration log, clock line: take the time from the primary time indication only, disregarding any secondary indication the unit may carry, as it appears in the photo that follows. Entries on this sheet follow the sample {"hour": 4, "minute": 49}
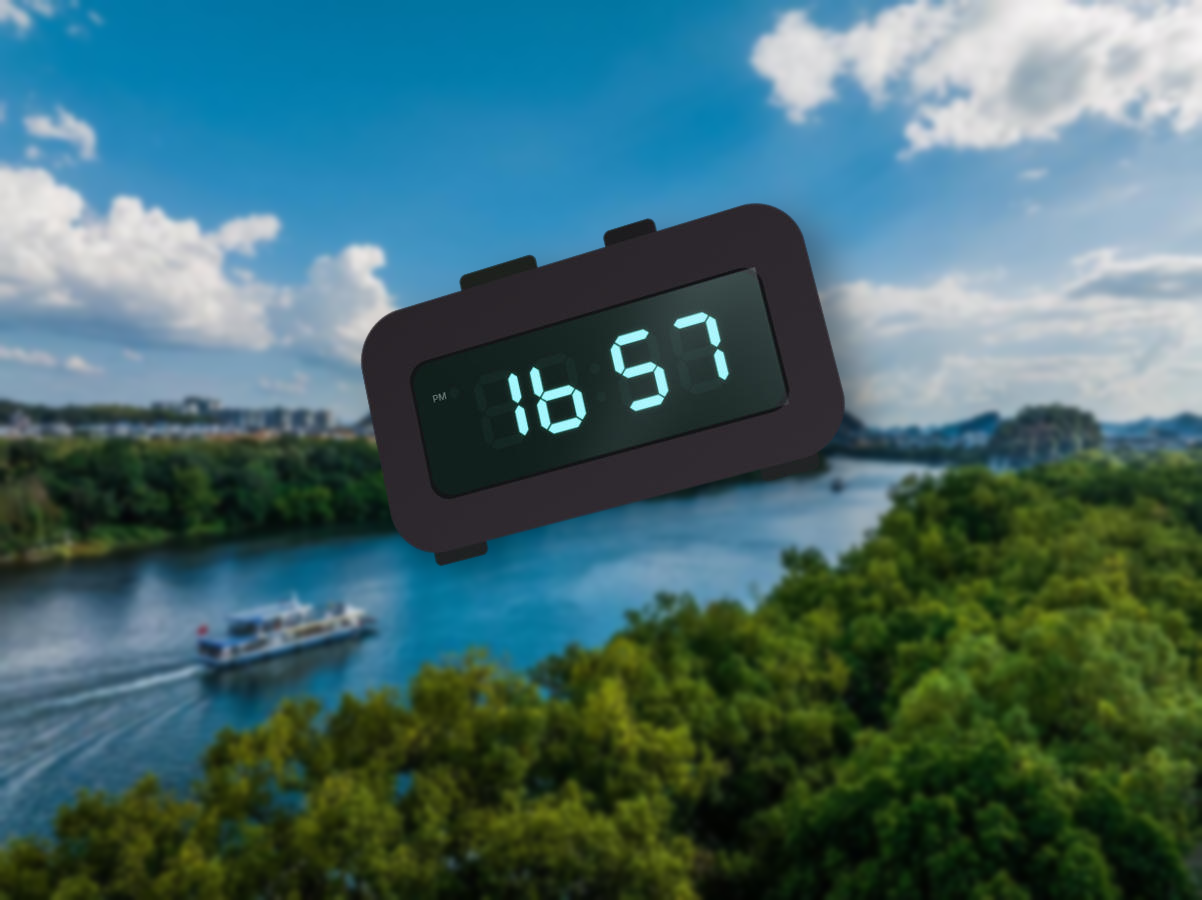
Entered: {"hour": 16, "minute": 57}
